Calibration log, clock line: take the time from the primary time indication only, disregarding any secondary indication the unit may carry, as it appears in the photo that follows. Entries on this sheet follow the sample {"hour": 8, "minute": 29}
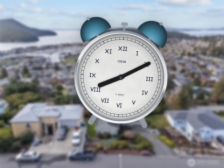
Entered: {"hour": 8, "minute": 10}
